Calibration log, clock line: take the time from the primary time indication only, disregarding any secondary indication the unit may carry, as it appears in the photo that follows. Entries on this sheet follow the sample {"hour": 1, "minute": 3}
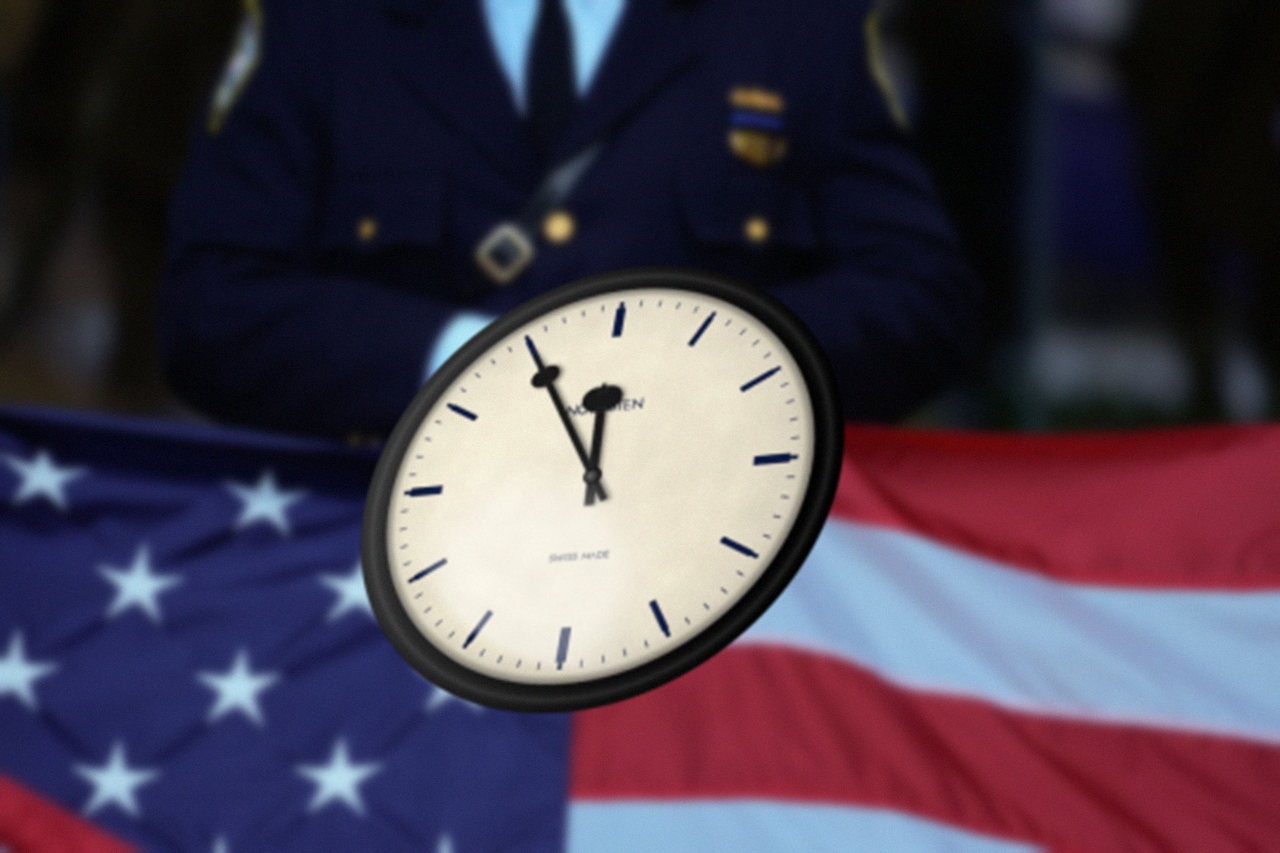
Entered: {"hour": 11, "minute": 55}
